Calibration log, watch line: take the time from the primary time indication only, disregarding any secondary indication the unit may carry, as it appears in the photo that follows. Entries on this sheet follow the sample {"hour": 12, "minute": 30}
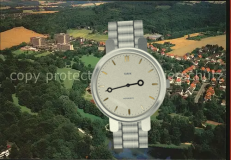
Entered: {"hour": 2, "minute": 43}
